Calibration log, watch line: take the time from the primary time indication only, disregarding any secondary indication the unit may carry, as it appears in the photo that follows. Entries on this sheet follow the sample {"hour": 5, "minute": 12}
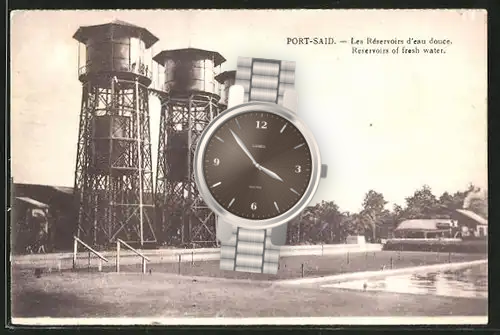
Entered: {"hour": 3, "minute": 53}
